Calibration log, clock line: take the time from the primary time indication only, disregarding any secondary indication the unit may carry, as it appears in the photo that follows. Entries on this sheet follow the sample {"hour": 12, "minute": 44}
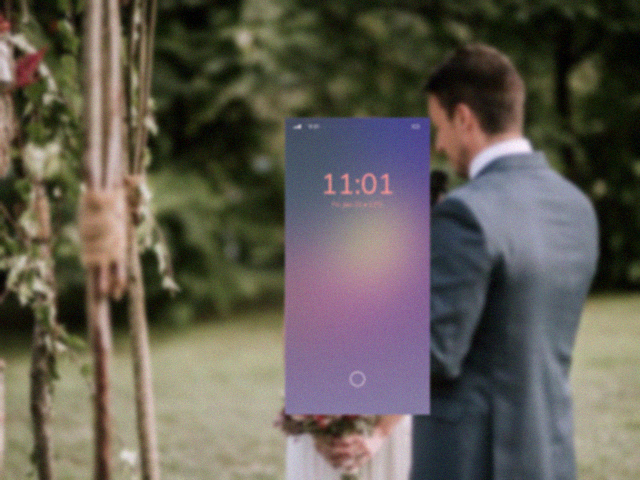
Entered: {"hour": 11, "minute": 1}
